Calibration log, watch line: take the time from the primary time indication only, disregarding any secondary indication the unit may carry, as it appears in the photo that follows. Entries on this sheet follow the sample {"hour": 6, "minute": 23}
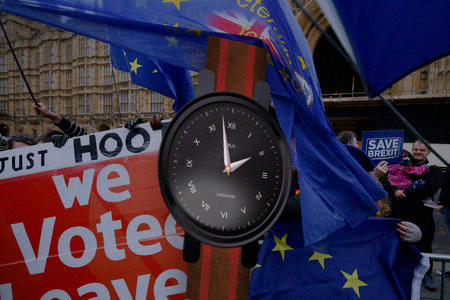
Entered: {"hour": 1, "minute": 58}
